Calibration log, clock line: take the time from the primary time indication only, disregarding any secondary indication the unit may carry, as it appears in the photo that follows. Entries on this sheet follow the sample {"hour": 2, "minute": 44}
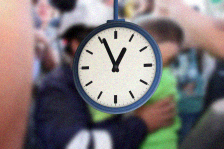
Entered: {"hour": 12, "minute": 56}
